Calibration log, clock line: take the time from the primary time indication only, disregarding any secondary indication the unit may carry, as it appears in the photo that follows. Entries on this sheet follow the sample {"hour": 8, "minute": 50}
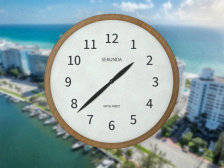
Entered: {"hour": 1, "minute": 38}
